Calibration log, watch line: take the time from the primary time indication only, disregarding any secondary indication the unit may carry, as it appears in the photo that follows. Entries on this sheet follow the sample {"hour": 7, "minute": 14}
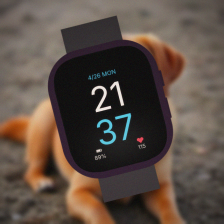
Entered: {"hour": 21, "minute": 37}
